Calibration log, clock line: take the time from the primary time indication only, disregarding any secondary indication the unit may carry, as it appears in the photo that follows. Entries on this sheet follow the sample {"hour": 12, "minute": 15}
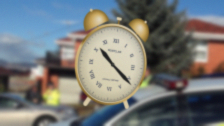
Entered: {"hour": 10, "minute": 21}
